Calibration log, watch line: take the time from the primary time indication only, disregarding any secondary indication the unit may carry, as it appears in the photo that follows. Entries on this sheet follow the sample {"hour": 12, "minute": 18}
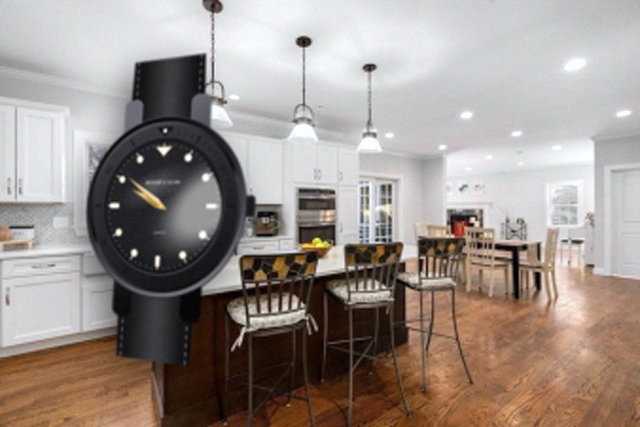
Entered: {"hour": 9, "minute": 51}
